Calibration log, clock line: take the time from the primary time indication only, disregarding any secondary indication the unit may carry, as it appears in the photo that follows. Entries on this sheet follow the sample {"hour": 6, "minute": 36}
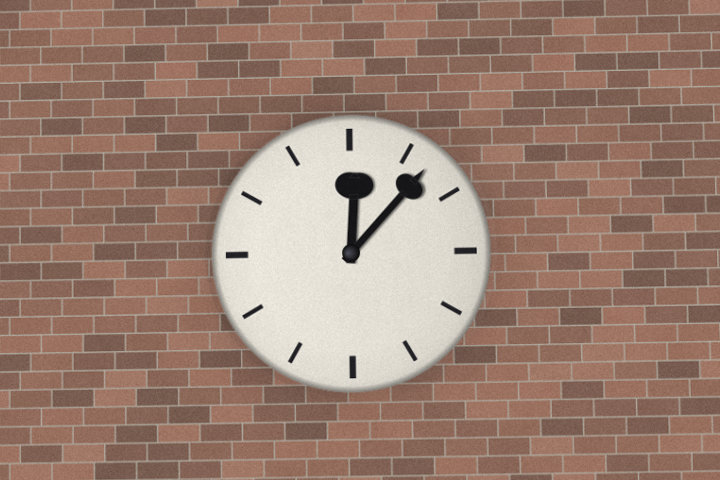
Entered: {"hour": 12, "minute": 7}
